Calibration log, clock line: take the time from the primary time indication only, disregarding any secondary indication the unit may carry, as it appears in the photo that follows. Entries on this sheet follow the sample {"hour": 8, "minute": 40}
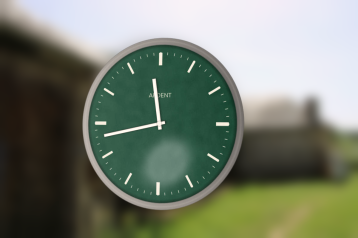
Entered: {"hour": 11, "minute": 43}
